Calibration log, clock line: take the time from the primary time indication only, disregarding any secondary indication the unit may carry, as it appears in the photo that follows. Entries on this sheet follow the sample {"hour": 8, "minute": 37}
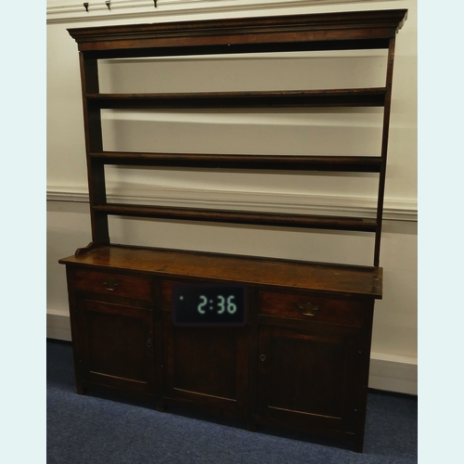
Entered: {"hour": 2, "minute": 36}
